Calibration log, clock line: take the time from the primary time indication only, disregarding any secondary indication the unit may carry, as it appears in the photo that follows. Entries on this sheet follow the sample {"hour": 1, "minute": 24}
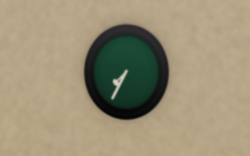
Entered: {"hour": 7, "minute": 35}
